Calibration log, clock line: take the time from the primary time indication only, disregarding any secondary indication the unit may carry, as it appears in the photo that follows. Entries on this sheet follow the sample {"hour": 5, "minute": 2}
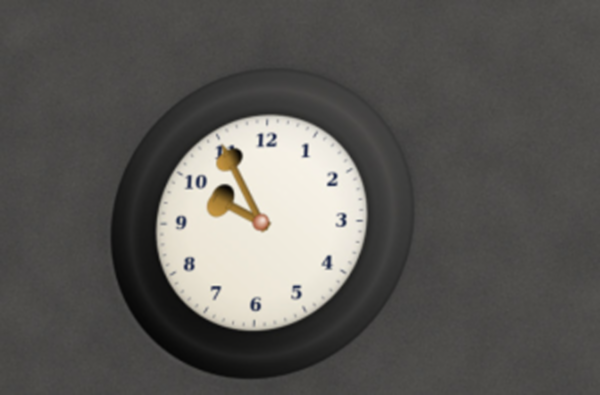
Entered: {"hour": 9, "minute": 55}
